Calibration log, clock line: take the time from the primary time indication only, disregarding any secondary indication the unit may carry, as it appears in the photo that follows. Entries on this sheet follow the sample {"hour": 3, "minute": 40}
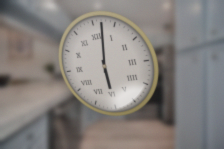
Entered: {"hour": 6, "minute": 2}
